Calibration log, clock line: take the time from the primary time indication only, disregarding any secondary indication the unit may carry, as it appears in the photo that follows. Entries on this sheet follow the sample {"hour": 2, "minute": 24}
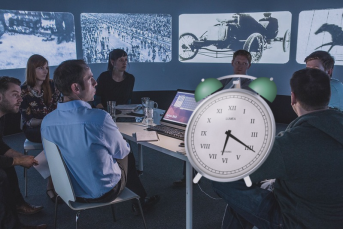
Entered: {"hour": 6, "minute": 20}
